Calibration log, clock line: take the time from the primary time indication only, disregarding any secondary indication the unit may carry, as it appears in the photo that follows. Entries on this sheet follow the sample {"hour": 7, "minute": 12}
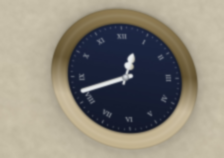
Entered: {"hour": 12, "minute": 42}
